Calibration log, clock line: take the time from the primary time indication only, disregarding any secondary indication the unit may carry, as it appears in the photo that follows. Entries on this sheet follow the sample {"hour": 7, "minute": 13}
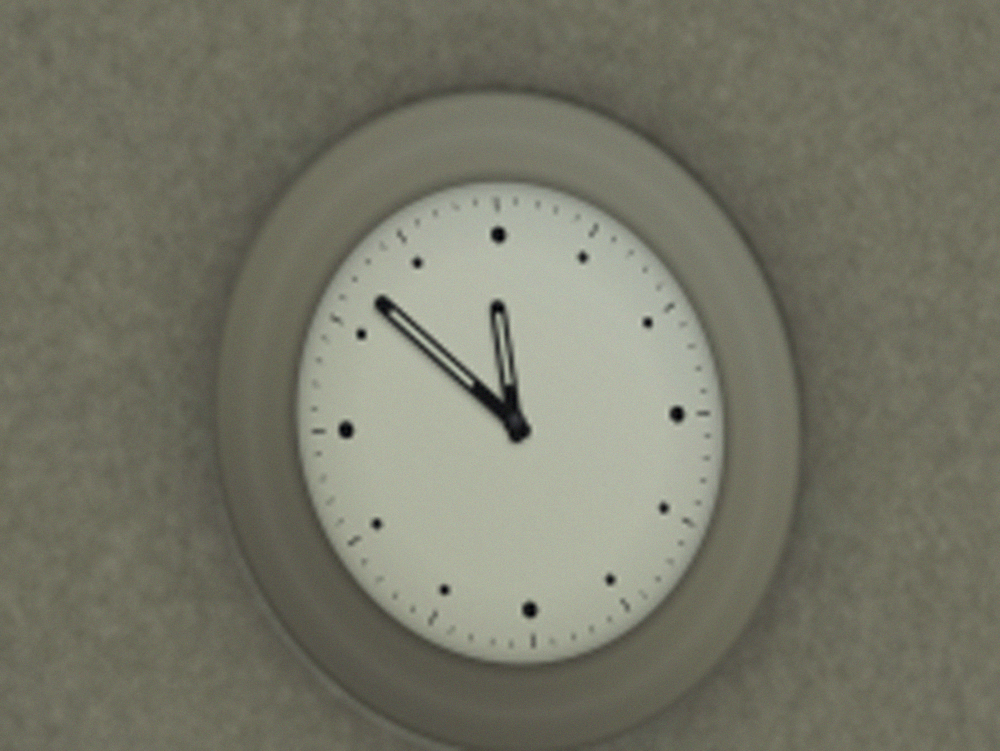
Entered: {"hour": 11, "minute": 52}
